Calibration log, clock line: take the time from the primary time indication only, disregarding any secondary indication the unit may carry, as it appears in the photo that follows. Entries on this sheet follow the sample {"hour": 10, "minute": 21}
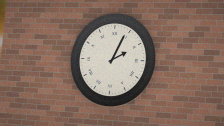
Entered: {"hour": 2, "minute": 4}
